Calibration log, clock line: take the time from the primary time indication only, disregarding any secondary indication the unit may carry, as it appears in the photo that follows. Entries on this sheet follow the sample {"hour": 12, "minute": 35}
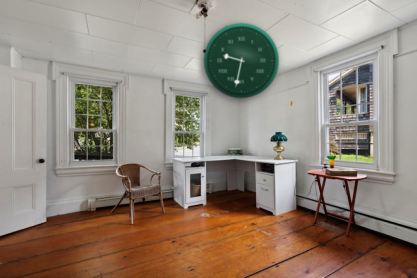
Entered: {"hour": 9, "minute": 32}
